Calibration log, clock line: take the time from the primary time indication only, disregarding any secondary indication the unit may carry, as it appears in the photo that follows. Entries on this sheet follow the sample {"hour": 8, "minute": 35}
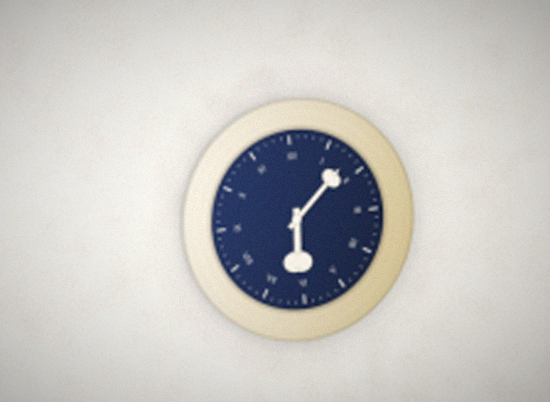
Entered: {"hour": 6, "minute": 8}
